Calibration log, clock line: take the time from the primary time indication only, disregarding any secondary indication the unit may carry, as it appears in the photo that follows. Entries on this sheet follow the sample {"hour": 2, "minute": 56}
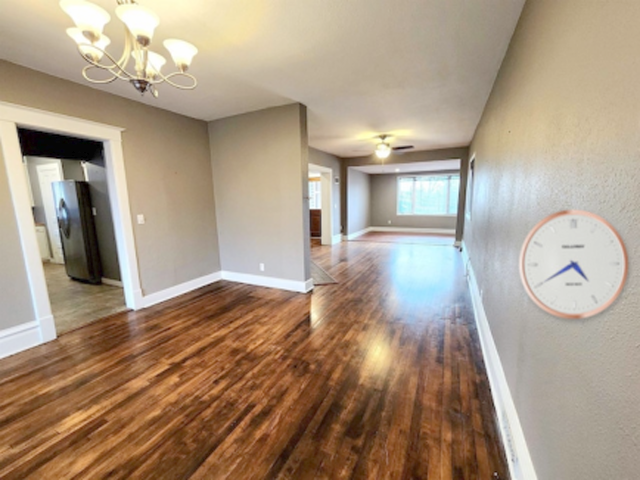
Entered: {"hour": 4, "minute": 40}
